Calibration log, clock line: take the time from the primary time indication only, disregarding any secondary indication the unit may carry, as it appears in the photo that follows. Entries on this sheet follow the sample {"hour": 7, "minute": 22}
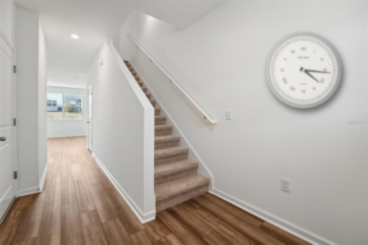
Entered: {"hour": 4, "minute": 16}
